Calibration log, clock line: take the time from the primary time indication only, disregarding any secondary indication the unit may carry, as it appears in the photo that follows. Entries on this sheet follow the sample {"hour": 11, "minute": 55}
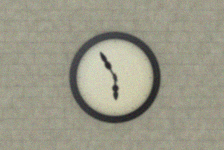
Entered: {"hour": 5, "minute": 55}
